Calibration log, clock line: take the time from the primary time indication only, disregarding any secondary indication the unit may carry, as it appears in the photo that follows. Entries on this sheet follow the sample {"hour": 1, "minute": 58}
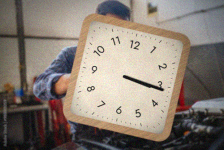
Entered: {"hour": 3, "minute": 16}
